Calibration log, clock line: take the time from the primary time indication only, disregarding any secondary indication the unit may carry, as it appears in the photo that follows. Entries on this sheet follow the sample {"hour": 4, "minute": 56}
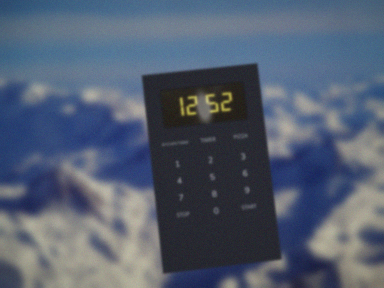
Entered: {"hour": 12, "minute": 52}
